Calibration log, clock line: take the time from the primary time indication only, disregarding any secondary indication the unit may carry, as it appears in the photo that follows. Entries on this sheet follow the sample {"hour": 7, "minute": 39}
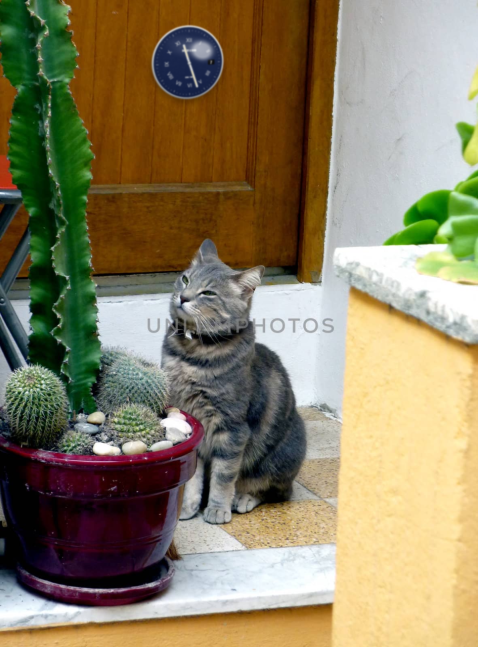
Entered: {"hour": 11, "minute": 27}
